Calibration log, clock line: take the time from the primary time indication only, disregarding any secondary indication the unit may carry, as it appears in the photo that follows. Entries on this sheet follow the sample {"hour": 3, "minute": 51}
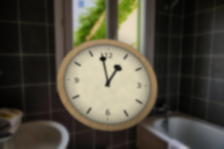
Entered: {"hour": 12, "minute": 58}
